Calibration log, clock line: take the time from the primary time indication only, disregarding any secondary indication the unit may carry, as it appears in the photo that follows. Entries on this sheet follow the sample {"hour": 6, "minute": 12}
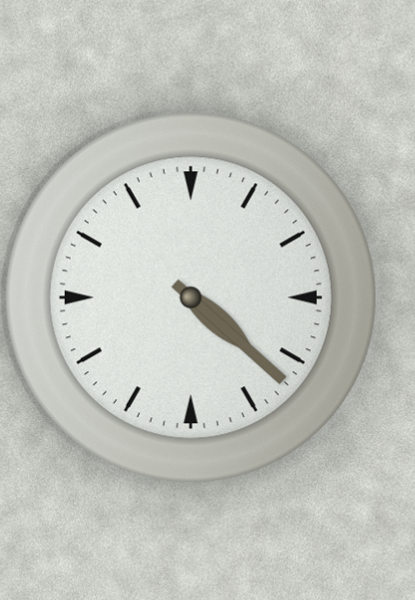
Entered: {"hour": 4, "minute": 22}
